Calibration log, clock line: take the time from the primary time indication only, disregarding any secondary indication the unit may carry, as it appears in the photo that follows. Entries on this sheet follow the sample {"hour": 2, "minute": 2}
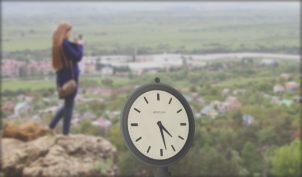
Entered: {"hour": 4, "minute": 28}
